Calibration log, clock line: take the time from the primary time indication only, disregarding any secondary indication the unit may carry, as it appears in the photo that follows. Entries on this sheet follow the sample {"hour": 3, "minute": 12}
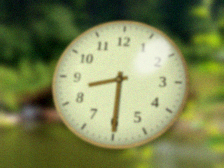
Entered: {"hour": 8, "minute": 30}
